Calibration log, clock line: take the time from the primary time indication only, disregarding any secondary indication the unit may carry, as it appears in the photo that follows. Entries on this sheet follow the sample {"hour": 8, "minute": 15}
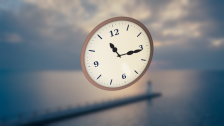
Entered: {"hour": 11, "minute": 16}
